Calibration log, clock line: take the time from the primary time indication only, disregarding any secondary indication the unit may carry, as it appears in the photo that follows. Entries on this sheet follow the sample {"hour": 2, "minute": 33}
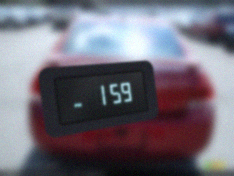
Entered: {"hour": 1, "minute": 59}
